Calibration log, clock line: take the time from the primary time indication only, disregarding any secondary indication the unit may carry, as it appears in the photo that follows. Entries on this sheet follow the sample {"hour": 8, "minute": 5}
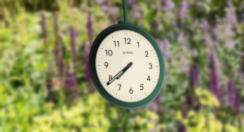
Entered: {"hour": 7, "minute": 39}
